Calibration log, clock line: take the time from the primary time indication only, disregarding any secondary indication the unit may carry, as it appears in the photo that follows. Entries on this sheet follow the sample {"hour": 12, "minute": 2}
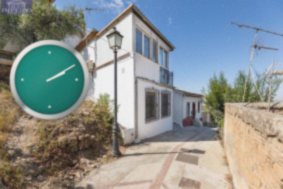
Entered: {"hour": 2, "minute": 10}
